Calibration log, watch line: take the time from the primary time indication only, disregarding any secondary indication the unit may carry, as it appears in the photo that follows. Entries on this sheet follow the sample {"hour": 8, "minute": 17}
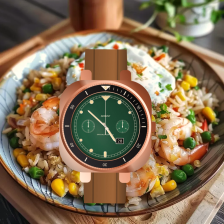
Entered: {"hour": 4, "minute": 52}
